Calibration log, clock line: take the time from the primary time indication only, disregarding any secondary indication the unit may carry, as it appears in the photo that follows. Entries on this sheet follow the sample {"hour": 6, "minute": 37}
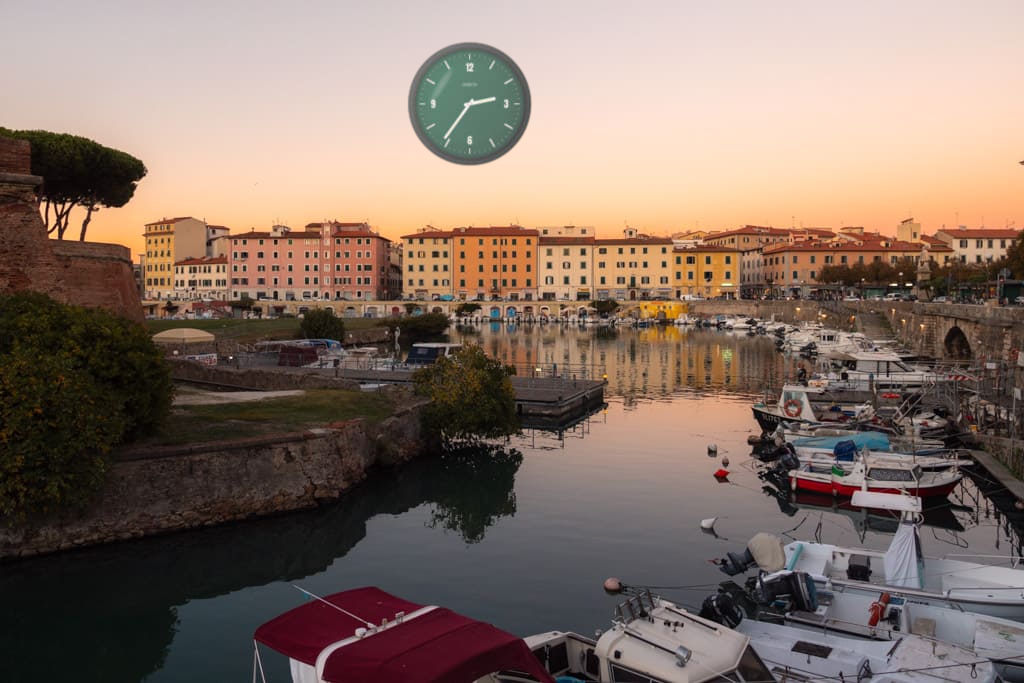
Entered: {"hour": 2, "minute": 36}
